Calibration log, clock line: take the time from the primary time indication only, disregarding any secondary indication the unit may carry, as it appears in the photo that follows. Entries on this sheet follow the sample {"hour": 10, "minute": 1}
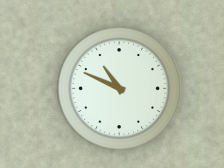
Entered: {"hour": 10, "minute": 49}
